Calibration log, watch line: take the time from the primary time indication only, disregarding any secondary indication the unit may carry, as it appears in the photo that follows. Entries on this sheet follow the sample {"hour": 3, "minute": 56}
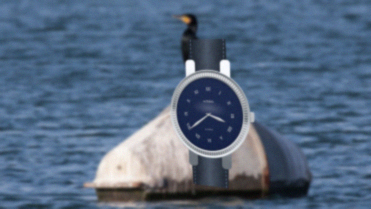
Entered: {"hour": 3, "minute": 39}
